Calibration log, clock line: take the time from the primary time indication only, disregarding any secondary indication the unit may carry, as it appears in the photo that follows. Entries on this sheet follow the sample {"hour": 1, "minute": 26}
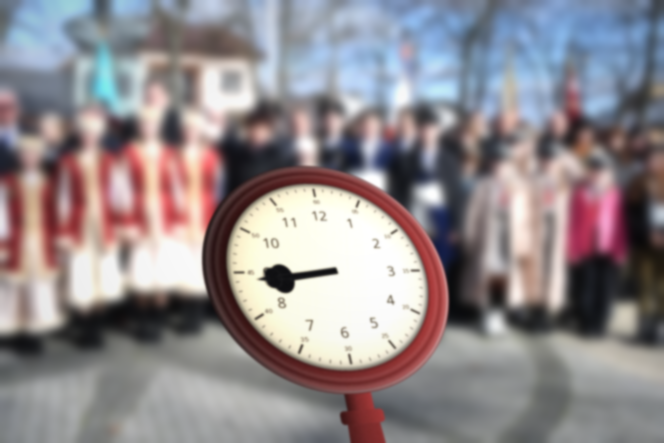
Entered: {"hour": 8, "minute": 44}
